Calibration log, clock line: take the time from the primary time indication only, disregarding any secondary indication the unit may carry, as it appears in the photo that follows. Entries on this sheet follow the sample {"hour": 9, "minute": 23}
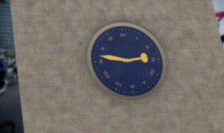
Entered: {"hour": 2, "minute": 47}
